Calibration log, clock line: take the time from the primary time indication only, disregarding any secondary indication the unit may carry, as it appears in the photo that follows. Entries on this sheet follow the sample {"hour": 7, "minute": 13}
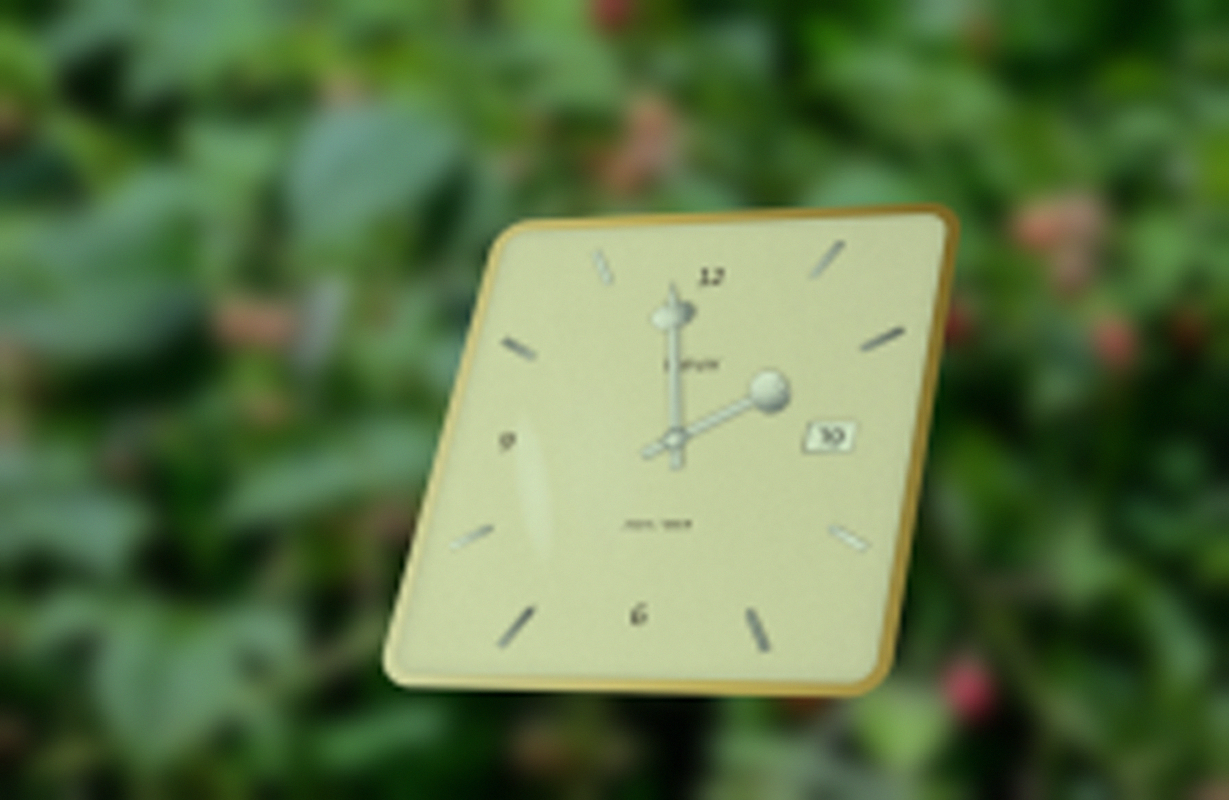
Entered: {"hour": 1, "minute": 58}
